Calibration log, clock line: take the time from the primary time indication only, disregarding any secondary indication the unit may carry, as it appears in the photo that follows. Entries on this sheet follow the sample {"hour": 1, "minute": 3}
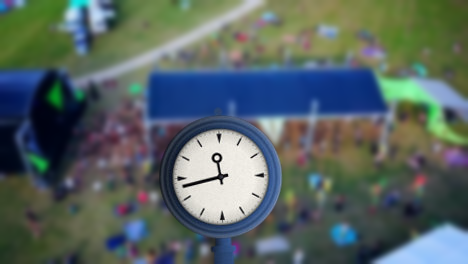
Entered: {"hour": 11, "minute": 43}
